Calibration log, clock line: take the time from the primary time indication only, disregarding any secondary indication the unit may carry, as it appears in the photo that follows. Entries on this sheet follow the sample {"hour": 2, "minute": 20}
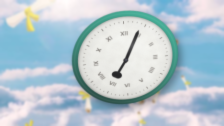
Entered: {"hour": 7, "minute": 4}
